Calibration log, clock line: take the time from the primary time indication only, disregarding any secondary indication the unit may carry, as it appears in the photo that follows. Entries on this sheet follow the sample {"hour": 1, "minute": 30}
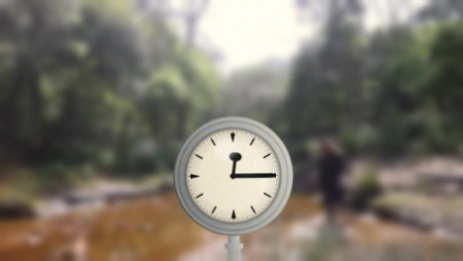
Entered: {"hour": 12, "minute": 15}
